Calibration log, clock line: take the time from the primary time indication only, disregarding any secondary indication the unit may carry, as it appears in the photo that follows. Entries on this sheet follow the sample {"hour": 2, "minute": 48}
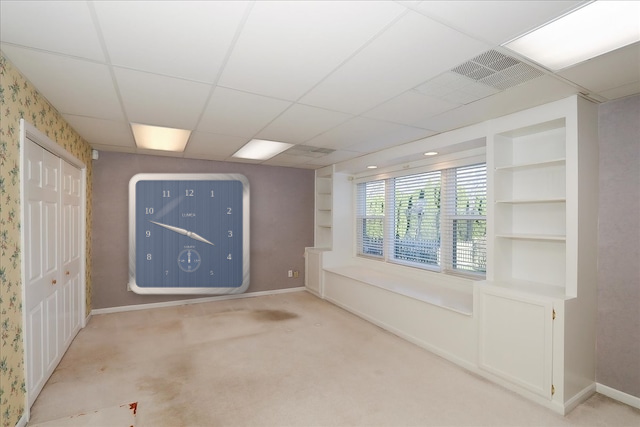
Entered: {"hour": 3, "minute": 48}
